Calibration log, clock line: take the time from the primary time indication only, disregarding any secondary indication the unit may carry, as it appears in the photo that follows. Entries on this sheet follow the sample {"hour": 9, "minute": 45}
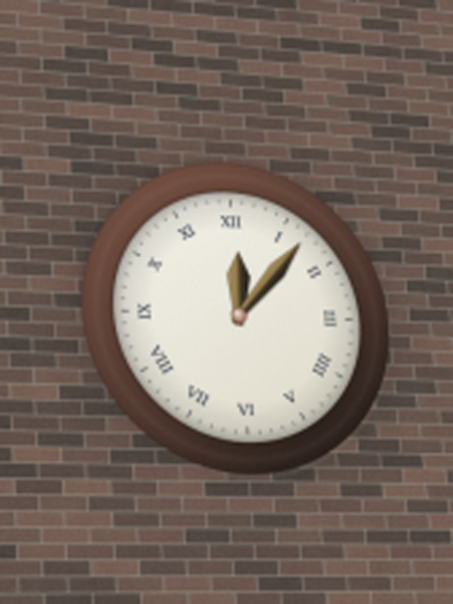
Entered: {"hour": 12, "minute": 7}
